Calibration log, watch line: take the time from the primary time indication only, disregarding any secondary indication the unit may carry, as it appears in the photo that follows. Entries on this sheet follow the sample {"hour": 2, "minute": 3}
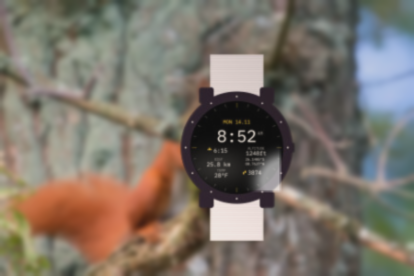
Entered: {"hour": 8, "minute": 52}
